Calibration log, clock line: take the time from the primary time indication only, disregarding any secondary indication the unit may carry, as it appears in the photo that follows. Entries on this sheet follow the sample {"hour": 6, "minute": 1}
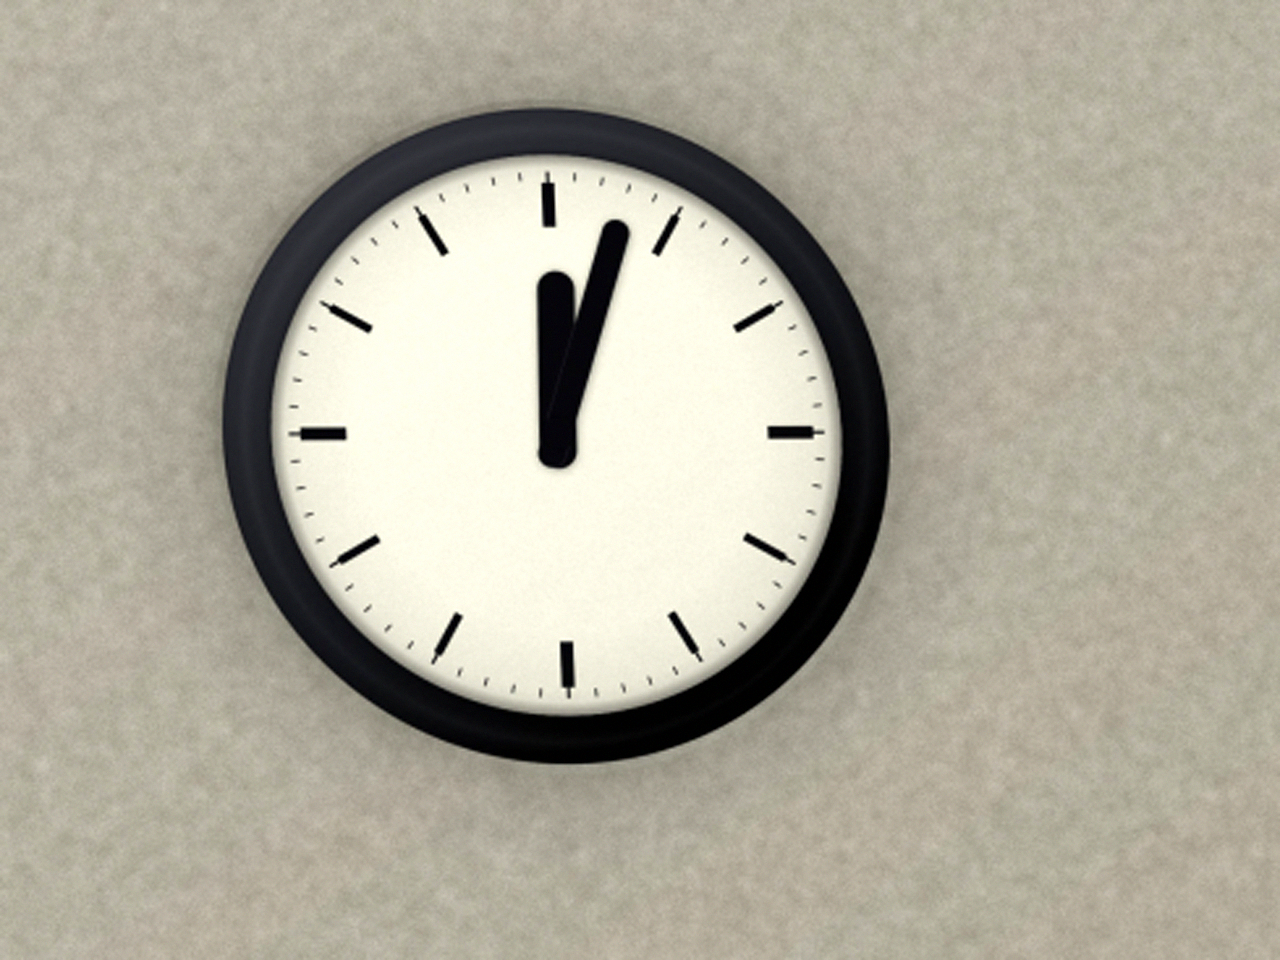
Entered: {"hour": 12, "minute": 3}
